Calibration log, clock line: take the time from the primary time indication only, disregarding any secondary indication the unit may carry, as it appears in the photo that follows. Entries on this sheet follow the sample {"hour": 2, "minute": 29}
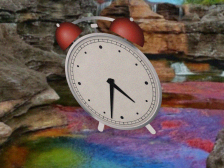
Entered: {"hour": 4, "minute": 33}
